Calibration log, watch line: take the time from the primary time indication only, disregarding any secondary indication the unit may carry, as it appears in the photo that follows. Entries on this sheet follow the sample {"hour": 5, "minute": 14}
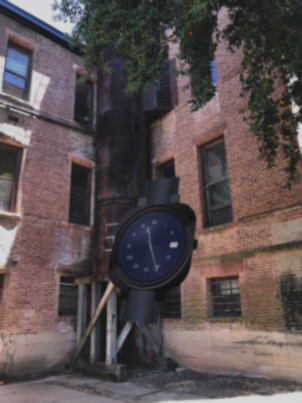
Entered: {"hour": 11, "minute": 26}
